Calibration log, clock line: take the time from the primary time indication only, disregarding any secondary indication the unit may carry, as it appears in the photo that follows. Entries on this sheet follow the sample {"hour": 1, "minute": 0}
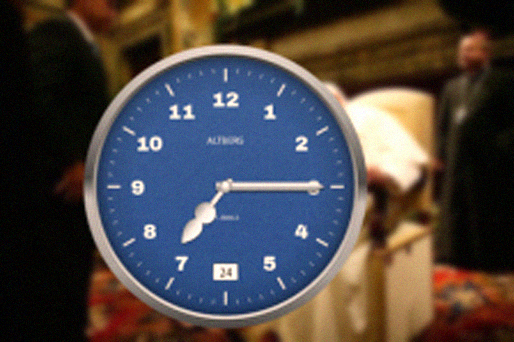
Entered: {"hour": 7, "minute": 15}
